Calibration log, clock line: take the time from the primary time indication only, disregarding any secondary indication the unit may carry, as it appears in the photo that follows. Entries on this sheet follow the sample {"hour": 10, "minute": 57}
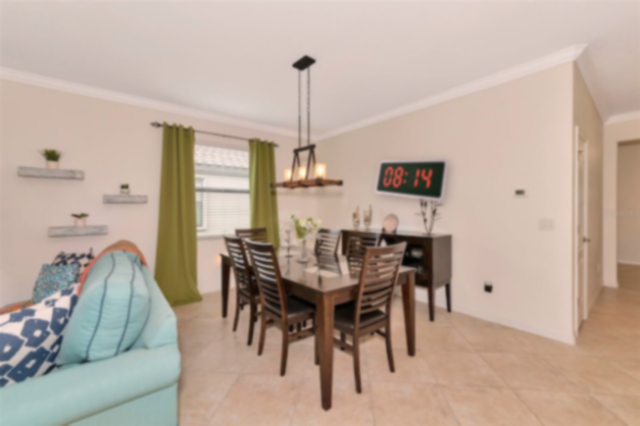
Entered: {"hour": 8, "minute": 14}
